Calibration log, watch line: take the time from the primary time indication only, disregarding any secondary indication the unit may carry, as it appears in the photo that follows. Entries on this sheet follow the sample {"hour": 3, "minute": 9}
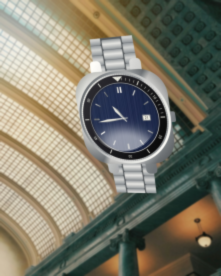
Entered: {"hour": 10, "minute": 44}
